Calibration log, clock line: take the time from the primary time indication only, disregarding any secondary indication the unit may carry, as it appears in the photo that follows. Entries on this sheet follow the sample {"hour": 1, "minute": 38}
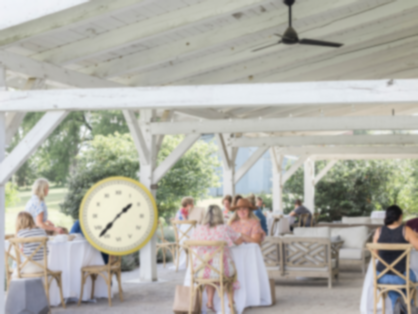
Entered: {"hour": 1, "minute": 37}
